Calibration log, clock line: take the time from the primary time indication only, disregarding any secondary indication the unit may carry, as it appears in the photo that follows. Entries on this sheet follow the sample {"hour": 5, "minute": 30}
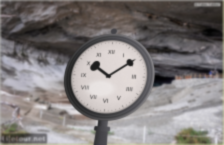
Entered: {"hour": 10, "minute": 9}
